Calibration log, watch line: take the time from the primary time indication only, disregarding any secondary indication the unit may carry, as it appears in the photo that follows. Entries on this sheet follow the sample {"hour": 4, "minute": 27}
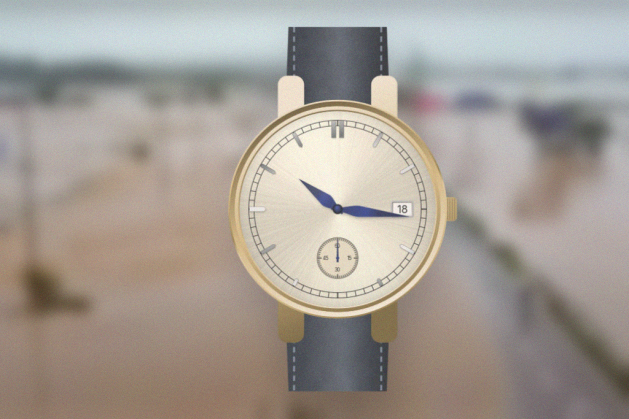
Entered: {"hour": 10, "minute": 16}
